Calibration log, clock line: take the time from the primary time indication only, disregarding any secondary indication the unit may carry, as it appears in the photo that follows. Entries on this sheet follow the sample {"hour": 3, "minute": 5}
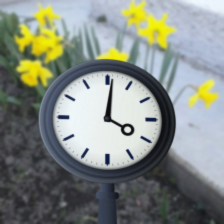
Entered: {"hour": 4, "minute": 1}
